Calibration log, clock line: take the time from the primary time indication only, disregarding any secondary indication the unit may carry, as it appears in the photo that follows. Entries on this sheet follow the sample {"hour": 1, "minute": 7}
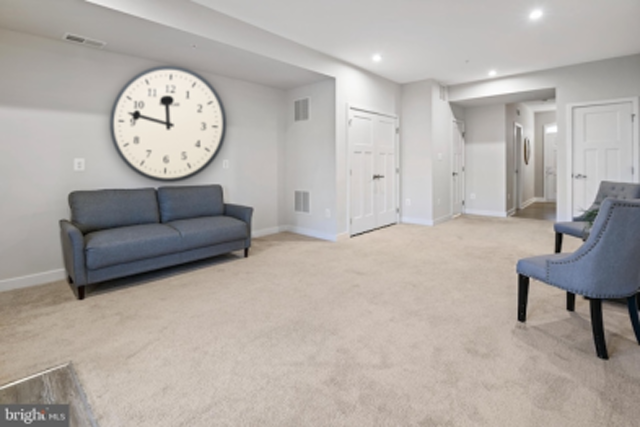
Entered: {"hour": 11, "minute": 47}
